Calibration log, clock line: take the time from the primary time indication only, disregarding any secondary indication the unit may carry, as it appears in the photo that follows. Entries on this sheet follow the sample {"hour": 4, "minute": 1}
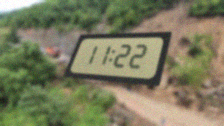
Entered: {"hour": 11, "minute": 22}
